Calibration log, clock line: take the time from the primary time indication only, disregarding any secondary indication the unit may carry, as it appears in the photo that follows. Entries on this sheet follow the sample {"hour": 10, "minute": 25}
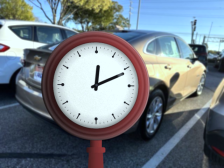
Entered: {"hour": 12, "minute": 11}
